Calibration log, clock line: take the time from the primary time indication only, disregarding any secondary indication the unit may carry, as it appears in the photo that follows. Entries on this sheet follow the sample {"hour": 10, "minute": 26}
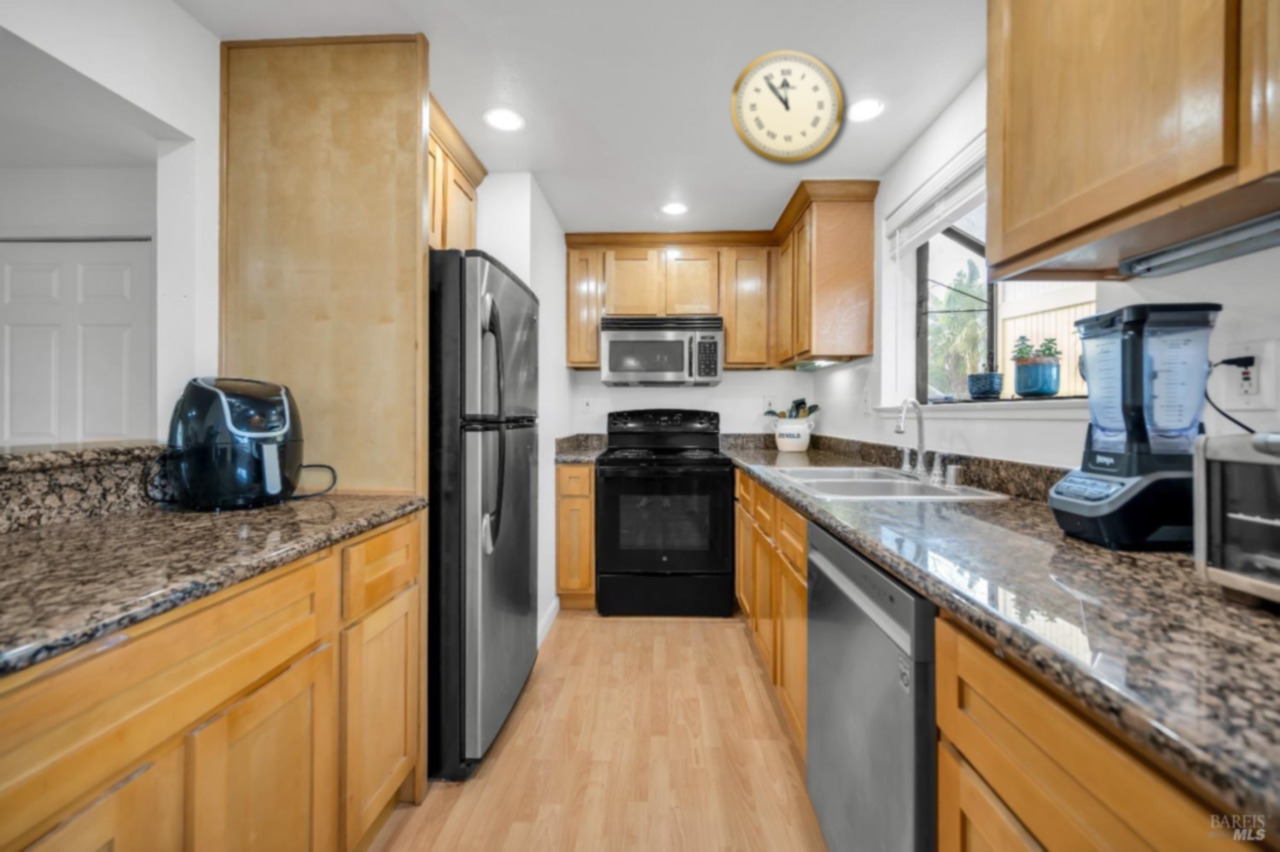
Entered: {"hour": 11, "minute": 54}
